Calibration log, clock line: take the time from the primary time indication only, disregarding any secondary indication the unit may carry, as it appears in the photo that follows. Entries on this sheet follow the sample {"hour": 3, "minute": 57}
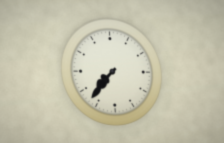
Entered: {"hour": 7, "minute": 37}
